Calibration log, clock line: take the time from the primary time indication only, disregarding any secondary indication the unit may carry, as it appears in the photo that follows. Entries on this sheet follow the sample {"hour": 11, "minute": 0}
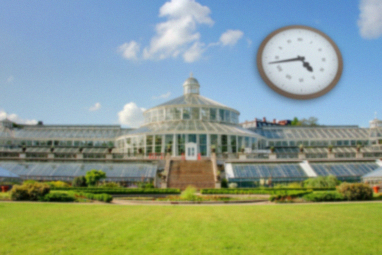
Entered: {"hour": 4, "minute": 43}
